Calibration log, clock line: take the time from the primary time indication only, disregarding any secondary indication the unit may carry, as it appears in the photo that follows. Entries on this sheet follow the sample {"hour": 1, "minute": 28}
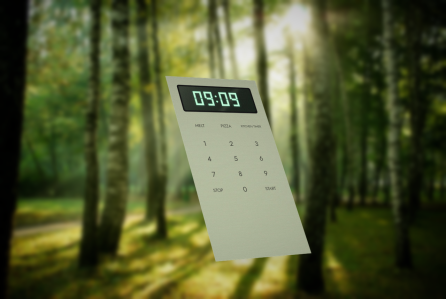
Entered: {"hour": 9, "minute": 9}
